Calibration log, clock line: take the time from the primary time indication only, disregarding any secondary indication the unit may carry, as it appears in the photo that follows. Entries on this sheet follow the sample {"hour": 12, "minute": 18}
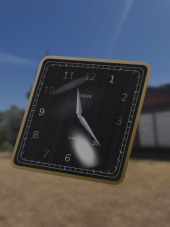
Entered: {"hour": 11, "minute": 22}
